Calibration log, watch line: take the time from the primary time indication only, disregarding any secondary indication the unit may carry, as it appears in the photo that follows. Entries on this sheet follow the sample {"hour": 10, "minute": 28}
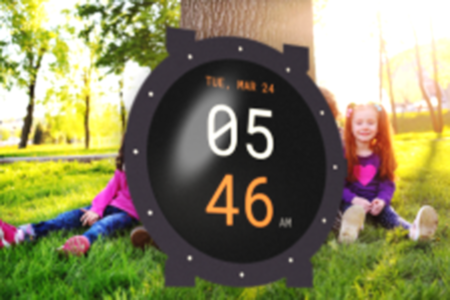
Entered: {"hour": 5, "minute": 46}
